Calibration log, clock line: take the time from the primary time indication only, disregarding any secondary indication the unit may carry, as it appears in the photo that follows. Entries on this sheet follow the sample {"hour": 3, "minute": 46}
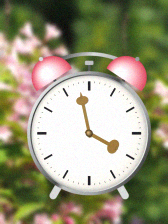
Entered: {"hour": 3, "minute": 58}
